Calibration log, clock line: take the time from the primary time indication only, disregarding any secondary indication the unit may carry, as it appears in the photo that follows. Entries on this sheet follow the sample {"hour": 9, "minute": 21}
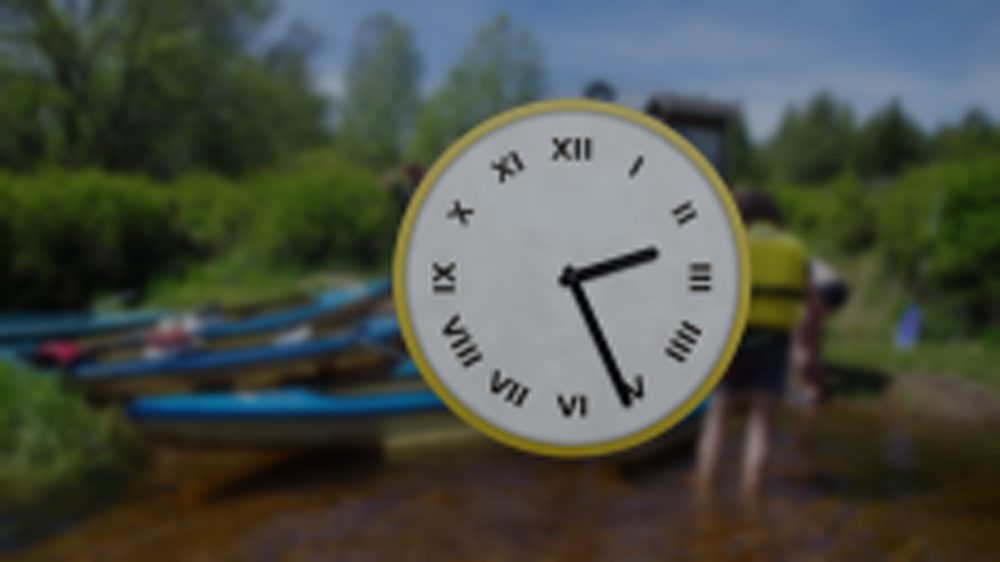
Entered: {"hour": 2, "minute": 26}
